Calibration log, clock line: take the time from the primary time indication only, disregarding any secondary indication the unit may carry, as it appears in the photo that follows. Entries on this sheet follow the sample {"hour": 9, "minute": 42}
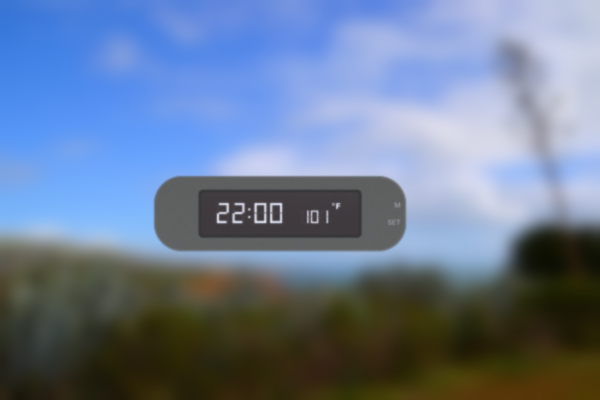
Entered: {"hour": 22, "minute": 0}
